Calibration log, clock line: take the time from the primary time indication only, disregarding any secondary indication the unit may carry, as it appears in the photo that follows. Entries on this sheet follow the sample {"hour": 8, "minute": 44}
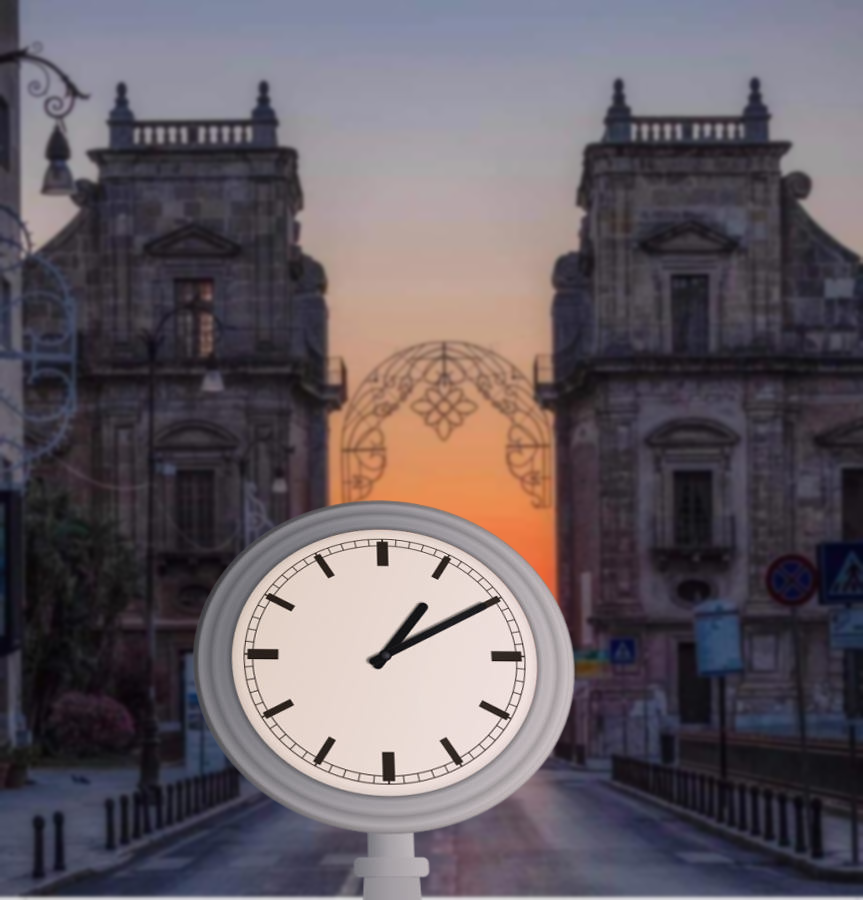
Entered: {"hour": 1, "minute": 10}
